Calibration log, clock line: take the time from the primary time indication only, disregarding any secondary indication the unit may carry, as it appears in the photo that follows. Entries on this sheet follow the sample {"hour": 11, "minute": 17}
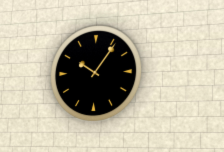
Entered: {"hour": 10, "minute": 6}
